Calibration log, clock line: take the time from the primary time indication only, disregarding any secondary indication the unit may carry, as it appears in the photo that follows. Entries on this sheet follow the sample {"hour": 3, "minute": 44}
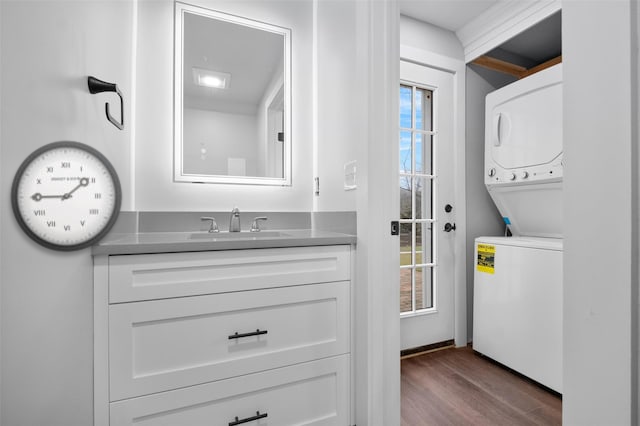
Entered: {"hour": 1, "minute": 45}
